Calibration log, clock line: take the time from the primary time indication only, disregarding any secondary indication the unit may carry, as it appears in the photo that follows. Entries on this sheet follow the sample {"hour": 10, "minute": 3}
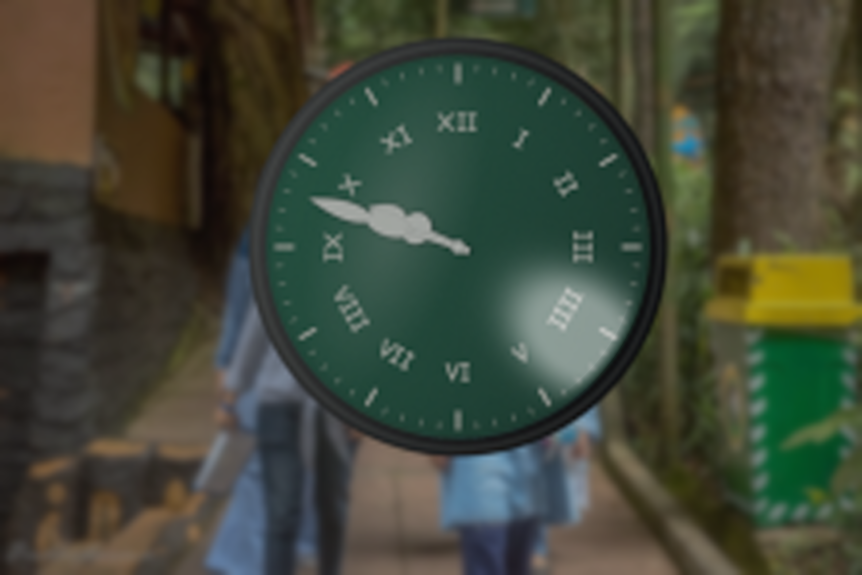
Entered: {"hour": 9, "minute": 48}
